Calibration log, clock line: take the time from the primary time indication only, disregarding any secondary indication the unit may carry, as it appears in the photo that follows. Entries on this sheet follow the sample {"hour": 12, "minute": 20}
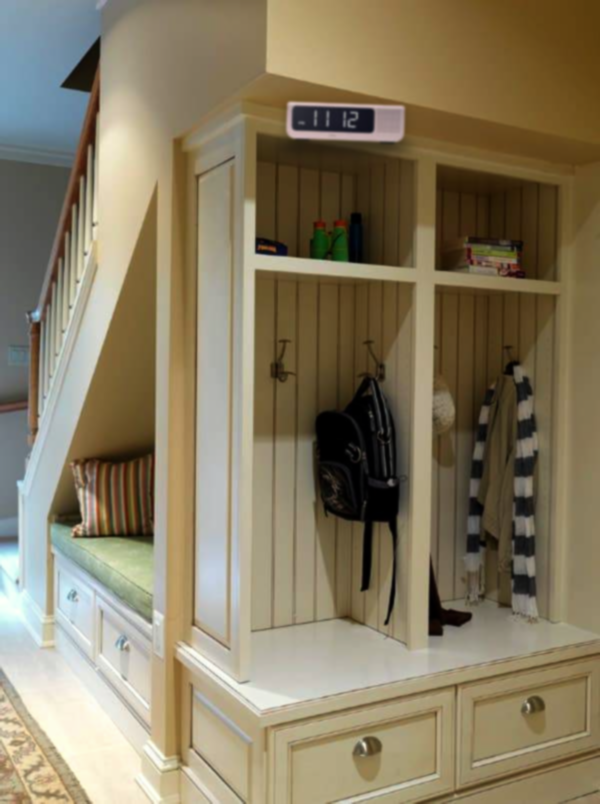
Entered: {"hour": 11, "minute": 12}
